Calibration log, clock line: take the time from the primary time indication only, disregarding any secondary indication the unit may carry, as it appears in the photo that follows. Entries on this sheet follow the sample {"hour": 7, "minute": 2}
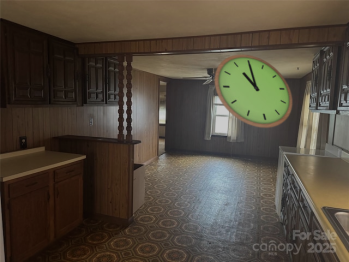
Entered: {"hour": 11, "minute": 0}
